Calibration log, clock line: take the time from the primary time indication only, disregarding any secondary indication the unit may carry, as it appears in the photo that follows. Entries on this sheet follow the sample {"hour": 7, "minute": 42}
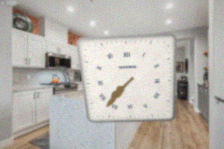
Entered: {"hour": 7, "minute": 37}
